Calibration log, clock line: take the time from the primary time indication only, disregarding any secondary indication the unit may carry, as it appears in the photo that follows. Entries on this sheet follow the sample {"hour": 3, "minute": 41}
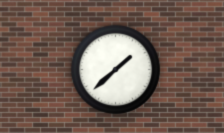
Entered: {"hour": 1, "minute": 38}
